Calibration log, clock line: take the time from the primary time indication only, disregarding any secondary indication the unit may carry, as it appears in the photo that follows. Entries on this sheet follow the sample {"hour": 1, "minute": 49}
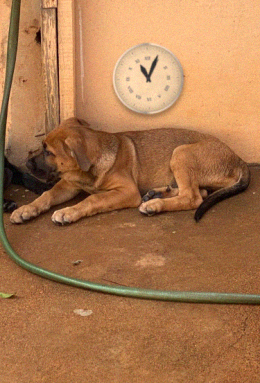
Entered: {"hour": 11, "minute": 4}
